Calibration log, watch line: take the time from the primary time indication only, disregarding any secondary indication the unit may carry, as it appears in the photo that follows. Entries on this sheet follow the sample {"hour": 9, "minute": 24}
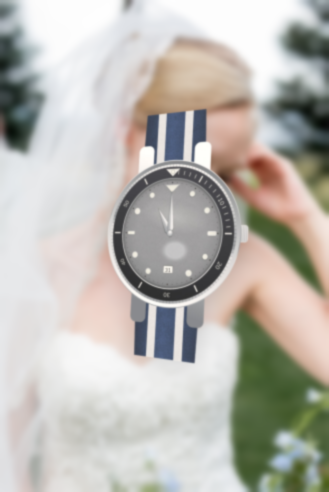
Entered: {"hour": 11, "minute": 0}
